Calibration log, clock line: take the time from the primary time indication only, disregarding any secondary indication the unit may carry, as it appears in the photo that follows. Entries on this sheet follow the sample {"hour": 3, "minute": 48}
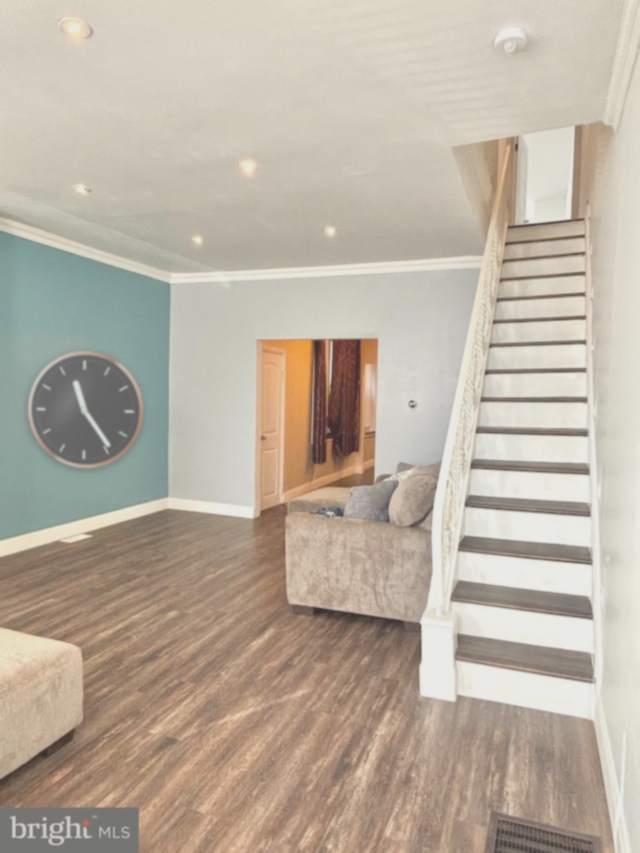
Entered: {"hour": 11, "minute": 24}
